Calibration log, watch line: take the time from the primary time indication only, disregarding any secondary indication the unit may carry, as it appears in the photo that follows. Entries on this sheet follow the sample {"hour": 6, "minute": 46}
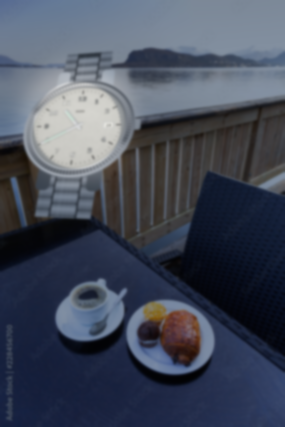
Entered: {"hour": 10, "minute": 40}
